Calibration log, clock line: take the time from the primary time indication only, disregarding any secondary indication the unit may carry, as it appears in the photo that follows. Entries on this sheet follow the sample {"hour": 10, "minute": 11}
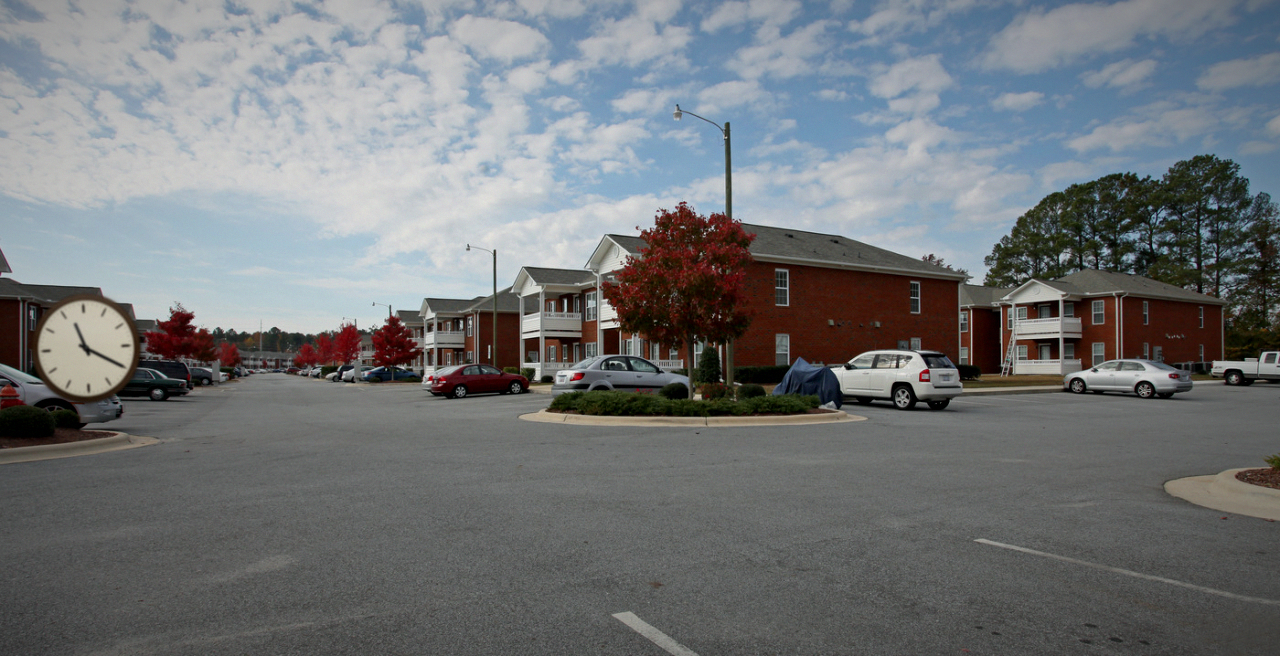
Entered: {"hour": 11, "minute": 20}
